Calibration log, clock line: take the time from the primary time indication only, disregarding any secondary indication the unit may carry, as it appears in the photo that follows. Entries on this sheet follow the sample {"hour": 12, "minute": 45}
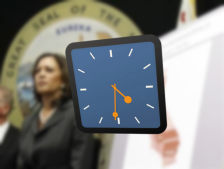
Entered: {"hour": 4, "minute": 31}
